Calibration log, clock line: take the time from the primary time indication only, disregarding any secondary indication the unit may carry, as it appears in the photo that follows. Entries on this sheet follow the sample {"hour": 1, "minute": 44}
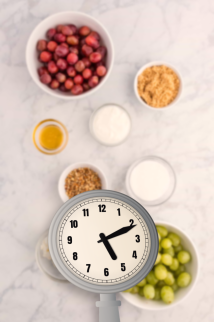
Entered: {"hour": 5, "minute": 11}
